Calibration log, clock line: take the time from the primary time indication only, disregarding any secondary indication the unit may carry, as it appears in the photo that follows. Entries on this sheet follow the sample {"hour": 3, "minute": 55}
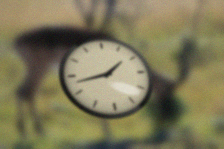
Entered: {"hour": 1, "minute": 43}
